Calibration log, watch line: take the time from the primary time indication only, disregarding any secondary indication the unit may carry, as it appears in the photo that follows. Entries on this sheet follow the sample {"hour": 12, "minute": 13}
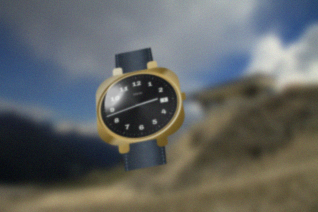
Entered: {"hour": 2, "minute": 43}
